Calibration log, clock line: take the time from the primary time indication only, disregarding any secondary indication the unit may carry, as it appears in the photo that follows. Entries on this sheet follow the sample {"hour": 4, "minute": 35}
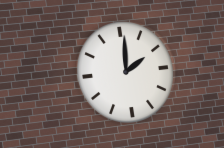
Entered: {"hour": 2, "minute": 1}
